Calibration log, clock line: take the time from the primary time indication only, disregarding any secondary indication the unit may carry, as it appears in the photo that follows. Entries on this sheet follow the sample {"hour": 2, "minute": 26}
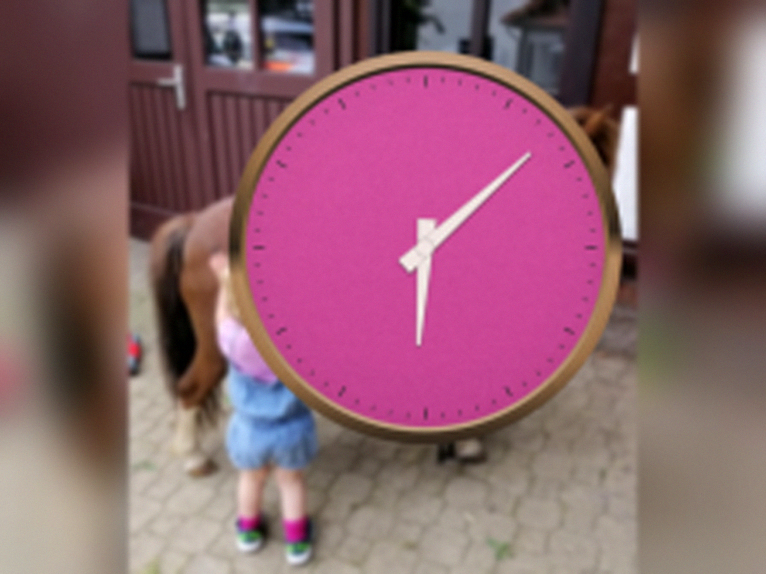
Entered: {"hour": 6, "minute": 8}
